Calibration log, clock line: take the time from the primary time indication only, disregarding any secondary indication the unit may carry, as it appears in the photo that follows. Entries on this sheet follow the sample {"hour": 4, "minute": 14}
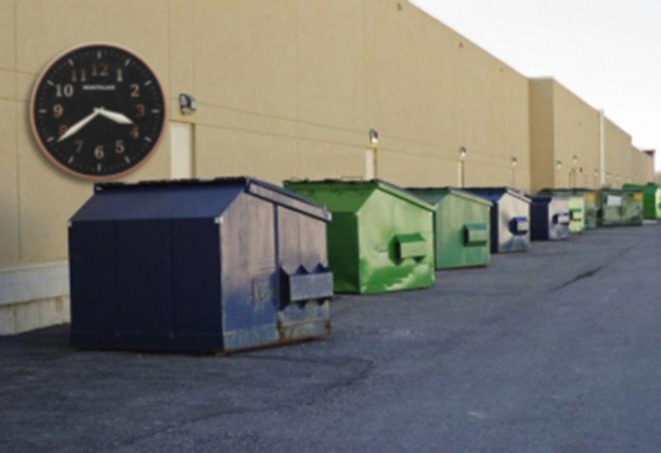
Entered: {"hour": 3, "minute": 39}
